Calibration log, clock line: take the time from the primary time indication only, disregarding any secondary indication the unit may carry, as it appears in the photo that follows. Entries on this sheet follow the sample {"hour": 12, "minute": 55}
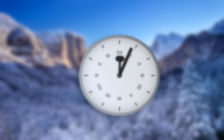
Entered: {"hour": 12, "minute": 4}
